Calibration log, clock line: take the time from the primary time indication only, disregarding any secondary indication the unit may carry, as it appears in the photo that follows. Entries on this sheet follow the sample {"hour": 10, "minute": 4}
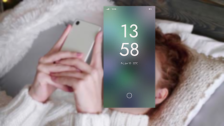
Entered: {"hour": 13, "minute": 58}
